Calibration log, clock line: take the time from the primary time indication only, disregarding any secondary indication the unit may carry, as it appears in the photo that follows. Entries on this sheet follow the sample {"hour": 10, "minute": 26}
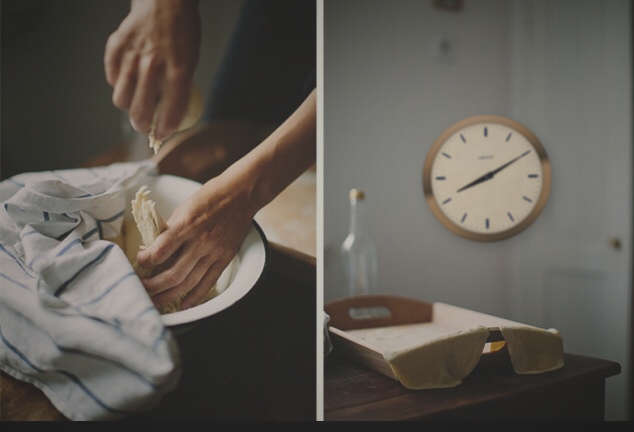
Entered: {"hour": 8, "minute": 10}
